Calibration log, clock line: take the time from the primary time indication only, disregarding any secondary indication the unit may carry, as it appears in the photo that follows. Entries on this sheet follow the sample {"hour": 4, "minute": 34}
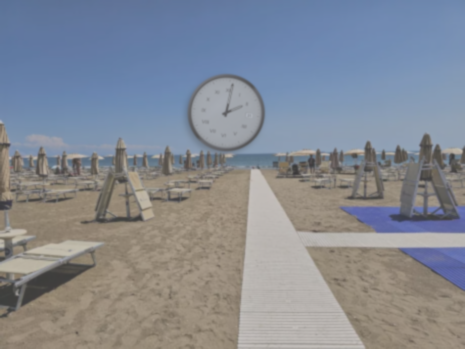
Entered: {"hour": 2, "minute": 1}
